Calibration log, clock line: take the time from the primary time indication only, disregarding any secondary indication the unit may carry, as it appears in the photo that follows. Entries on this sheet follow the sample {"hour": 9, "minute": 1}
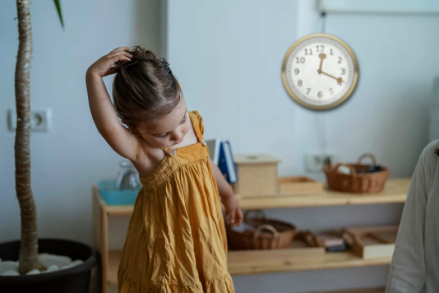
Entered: {"hour": 12, "minute": 19}
